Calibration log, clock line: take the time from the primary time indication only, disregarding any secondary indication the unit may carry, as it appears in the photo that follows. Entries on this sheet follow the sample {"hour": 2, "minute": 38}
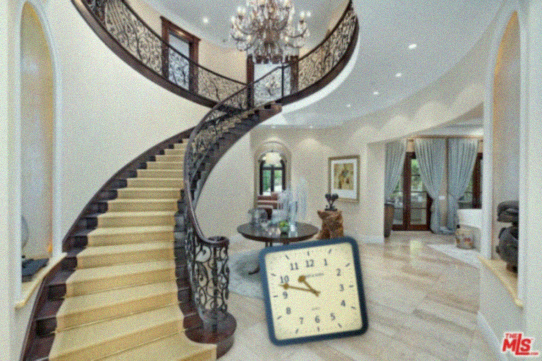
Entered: {"hour": 10, "minute": 48}
